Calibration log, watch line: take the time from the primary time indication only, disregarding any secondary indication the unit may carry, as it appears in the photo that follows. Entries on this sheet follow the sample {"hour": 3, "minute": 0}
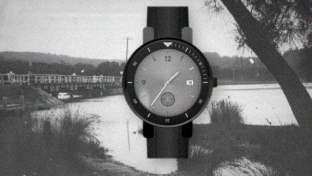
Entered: {"hour": 1, "minute": 36}
